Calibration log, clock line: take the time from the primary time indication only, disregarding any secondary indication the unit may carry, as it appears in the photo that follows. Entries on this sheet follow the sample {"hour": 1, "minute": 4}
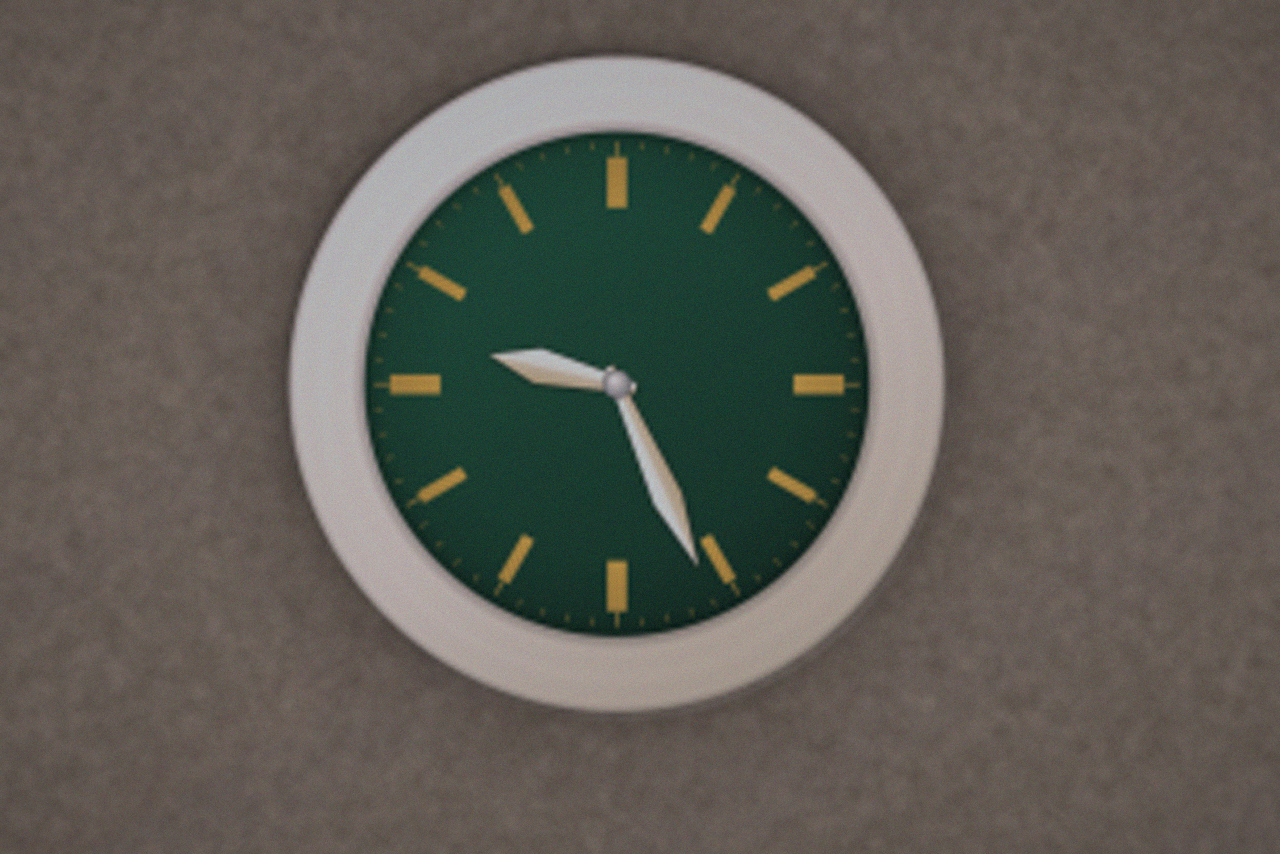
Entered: {"hour": 9, "minute": 26}
